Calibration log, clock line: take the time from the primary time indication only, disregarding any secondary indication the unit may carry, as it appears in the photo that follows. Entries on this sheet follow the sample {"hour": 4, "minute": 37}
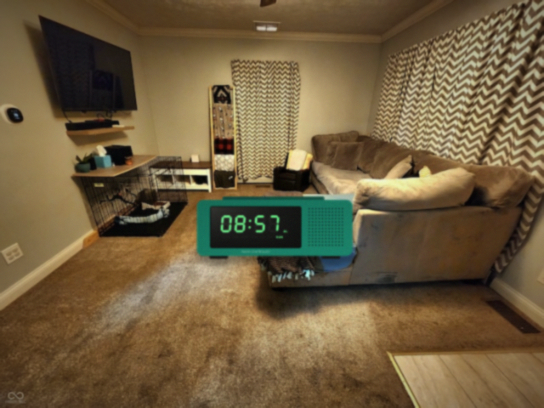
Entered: {"hour": 8, "minute": 57}
